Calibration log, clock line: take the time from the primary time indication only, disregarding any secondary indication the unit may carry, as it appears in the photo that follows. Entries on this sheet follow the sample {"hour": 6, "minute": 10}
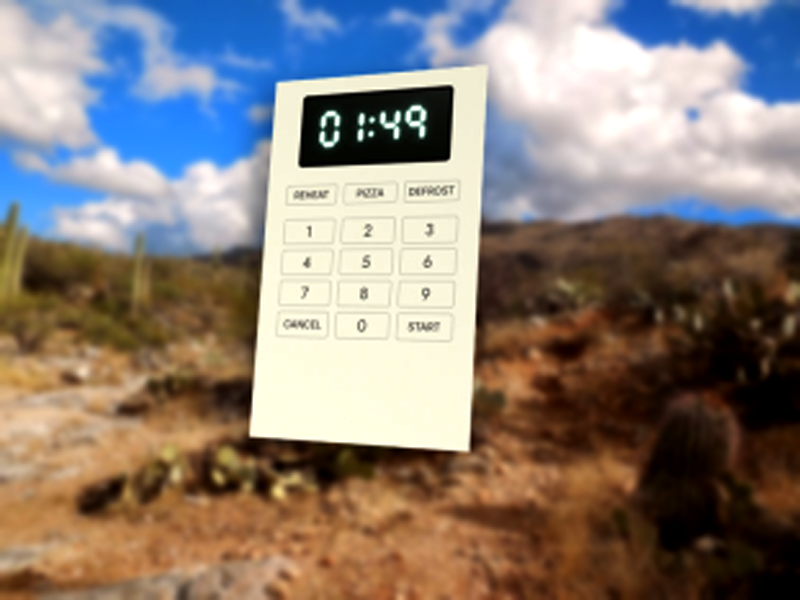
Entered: {"hour": 1, "minute": 49}
